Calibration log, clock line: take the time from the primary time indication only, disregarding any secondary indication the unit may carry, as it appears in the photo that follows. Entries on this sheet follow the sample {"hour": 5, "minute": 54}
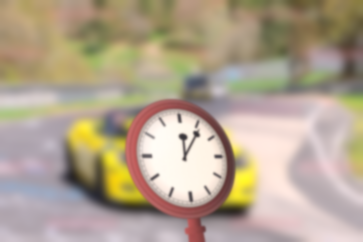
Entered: {"hour": 12, "minute": 6}
